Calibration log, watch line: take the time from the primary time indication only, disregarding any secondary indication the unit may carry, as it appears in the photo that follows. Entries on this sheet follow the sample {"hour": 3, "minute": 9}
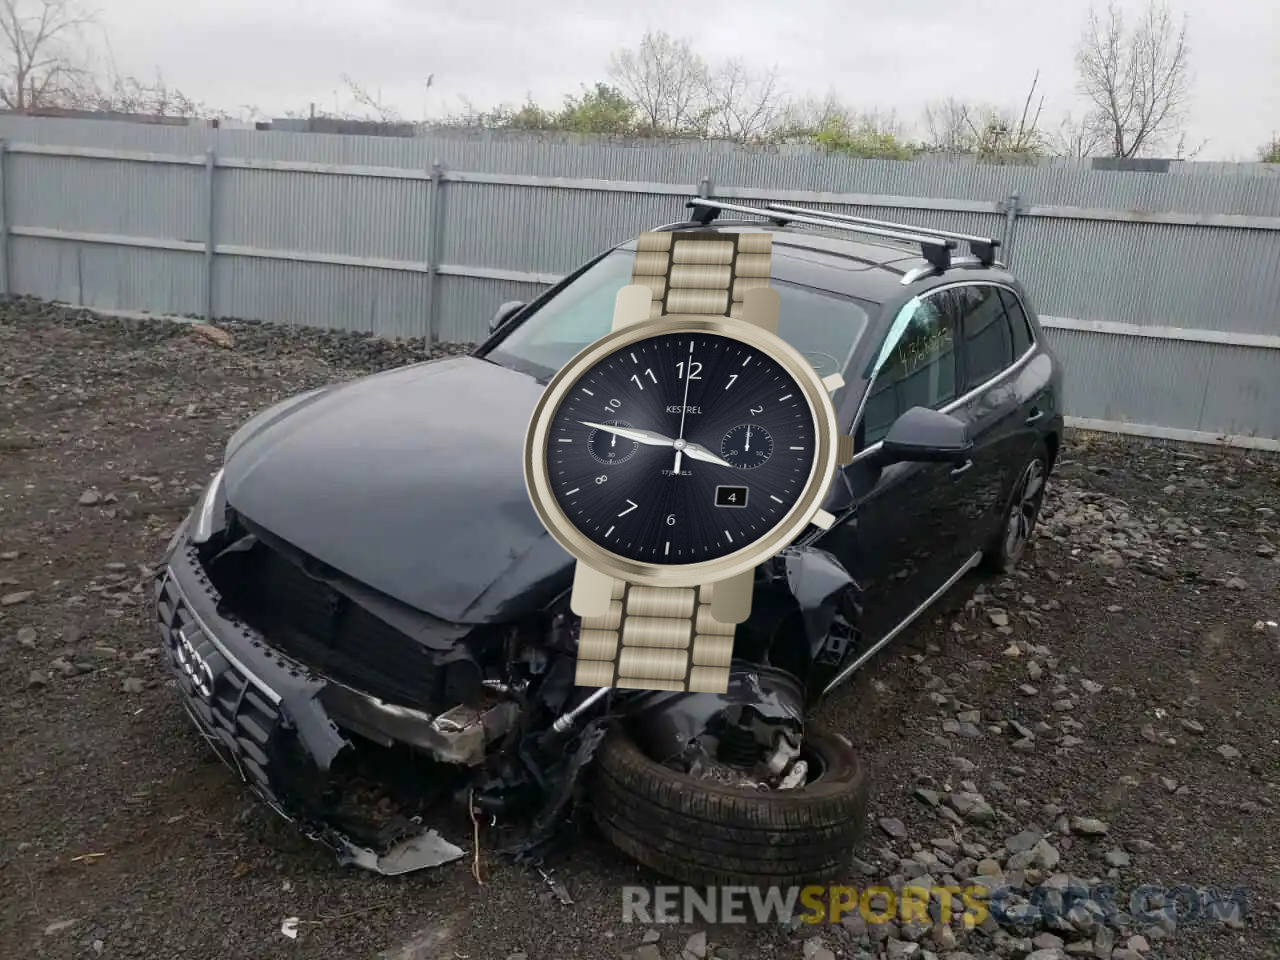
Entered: {"hour": 3, "minute": 47}
